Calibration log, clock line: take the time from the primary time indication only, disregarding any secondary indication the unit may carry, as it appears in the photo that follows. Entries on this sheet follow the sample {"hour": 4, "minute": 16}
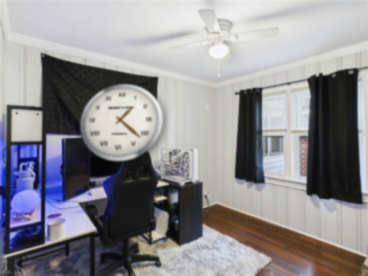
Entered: {"hour": 1, "minute": 22}
